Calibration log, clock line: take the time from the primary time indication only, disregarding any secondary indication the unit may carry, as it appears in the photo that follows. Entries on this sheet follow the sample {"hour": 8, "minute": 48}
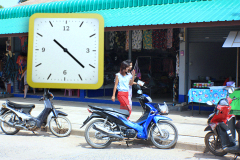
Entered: {"hour": 10, "minute": 22}
